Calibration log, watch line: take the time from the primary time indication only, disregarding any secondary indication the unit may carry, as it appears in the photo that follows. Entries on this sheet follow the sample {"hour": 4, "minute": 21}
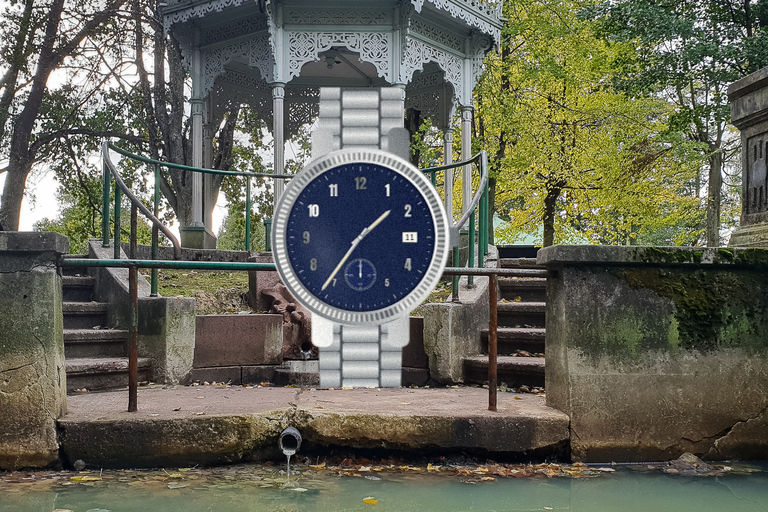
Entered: {"hour": 1, "minute": 36}
